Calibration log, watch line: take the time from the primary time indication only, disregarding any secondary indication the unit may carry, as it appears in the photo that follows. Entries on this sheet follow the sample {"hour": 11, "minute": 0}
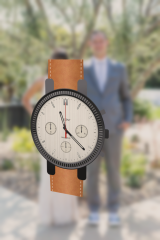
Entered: {"hour": 11, "minute": 22}
